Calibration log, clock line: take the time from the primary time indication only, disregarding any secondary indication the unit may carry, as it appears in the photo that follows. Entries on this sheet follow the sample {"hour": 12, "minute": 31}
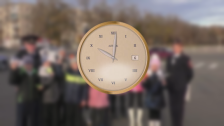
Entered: {"hour": 10, "minute": 1}
